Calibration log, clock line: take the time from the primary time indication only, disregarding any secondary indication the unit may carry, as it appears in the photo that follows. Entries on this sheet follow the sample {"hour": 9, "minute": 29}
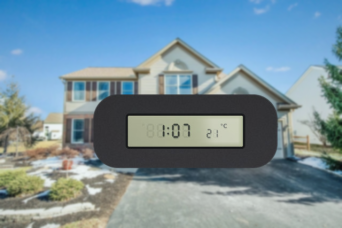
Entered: {"hour": 1, "minute": 7}
